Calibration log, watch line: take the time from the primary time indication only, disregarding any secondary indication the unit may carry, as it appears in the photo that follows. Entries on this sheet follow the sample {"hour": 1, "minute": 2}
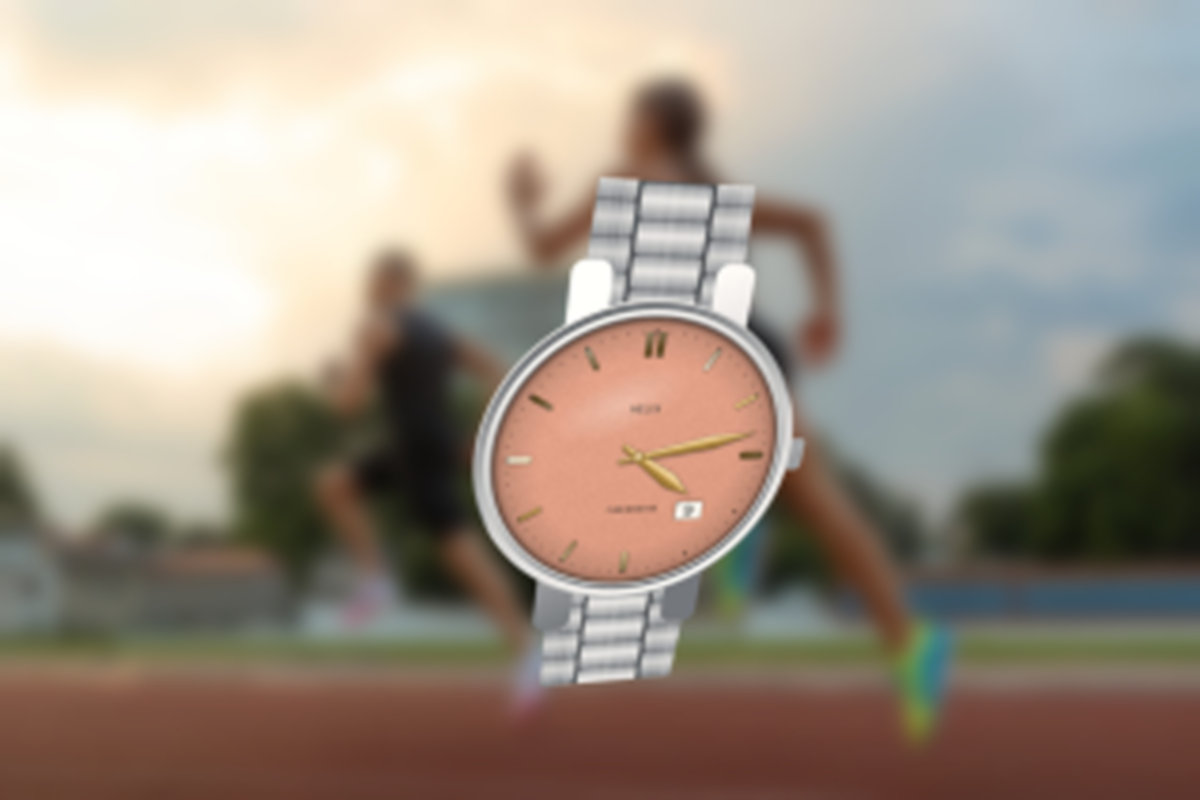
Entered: {"hour": 4, "minute": 13}
